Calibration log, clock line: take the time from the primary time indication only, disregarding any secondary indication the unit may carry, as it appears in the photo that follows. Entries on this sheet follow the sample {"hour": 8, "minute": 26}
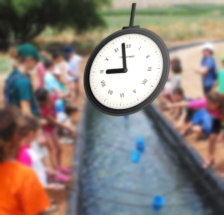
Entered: {"hour": 8, "minute": 58}
